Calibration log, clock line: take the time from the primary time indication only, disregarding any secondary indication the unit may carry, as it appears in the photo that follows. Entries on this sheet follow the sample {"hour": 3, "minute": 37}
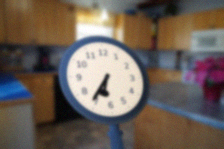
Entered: {"hour": 6, "minute": 36}
